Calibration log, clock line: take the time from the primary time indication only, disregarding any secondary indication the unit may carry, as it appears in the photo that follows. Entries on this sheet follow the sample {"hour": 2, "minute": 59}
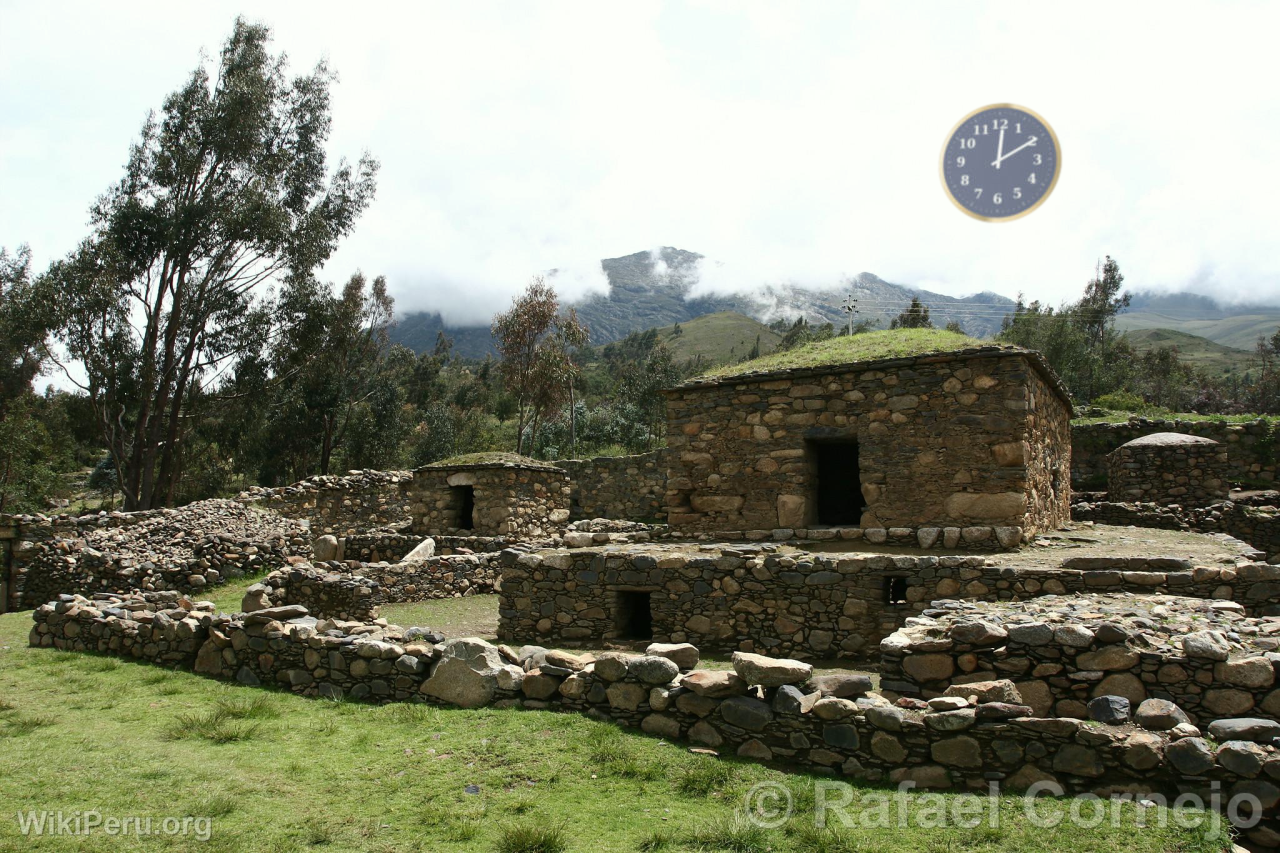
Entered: {"hour": 12, "minute": 10}
